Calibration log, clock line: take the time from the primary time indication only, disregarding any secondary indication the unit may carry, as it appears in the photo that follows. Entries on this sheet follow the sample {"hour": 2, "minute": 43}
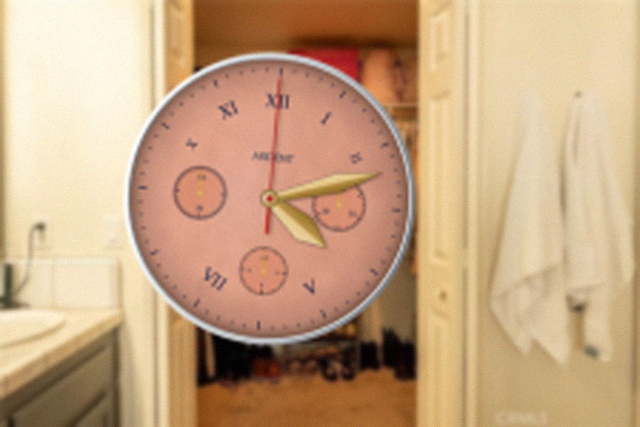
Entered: {"hour": 4, "minute": 12}
